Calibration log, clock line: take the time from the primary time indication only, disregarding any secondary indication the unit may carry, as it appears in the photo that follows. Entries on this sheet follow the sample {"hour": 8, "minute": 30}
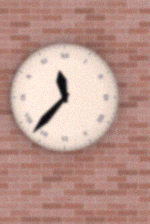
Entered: {"hour": 11, "minute": 37}
